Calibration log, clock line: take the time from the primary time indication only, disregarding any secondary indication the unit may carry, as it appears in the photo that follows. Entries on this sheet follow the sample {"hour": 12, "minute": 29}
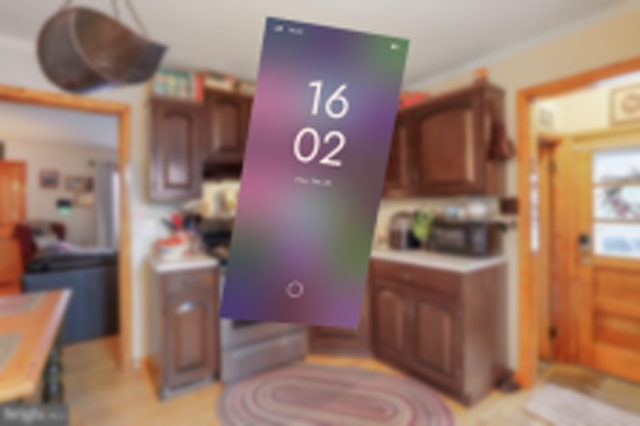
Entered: {"hour": 16, "minute": 2}
